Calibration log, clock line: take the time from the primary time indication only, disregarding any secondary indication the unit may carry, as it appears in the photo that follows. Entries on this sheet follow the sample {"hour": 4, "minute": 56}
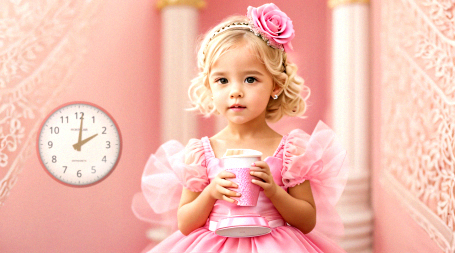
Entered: {"hour": 2, "minute": 1}
